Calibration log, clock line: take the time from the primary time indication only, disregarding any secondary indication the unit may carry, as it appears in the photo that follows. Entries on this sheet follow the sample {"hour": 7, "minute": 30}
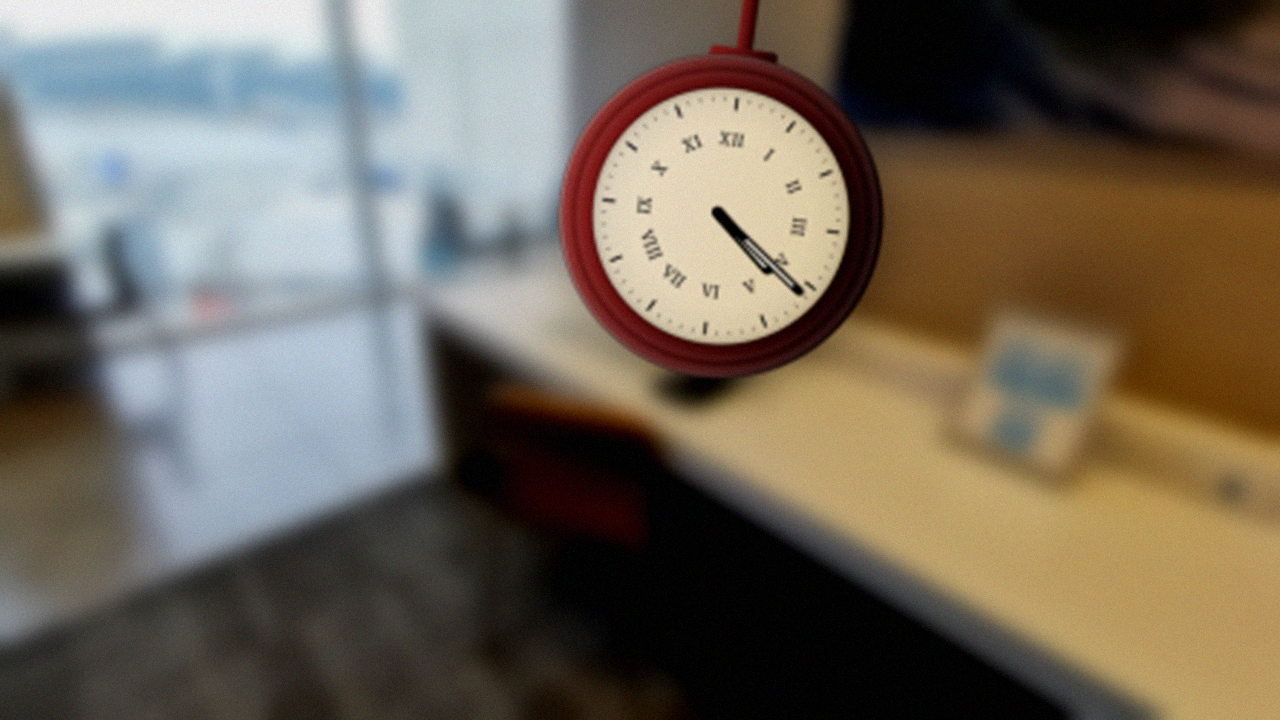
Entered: {"hour": 4, "minute": 21}
